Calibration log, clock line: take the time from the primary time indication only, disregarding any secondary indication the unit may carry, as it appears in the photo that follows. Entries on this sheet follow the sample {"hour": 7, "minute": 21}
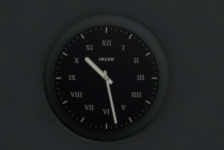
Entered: {"hour": 10, "minute": 28}
